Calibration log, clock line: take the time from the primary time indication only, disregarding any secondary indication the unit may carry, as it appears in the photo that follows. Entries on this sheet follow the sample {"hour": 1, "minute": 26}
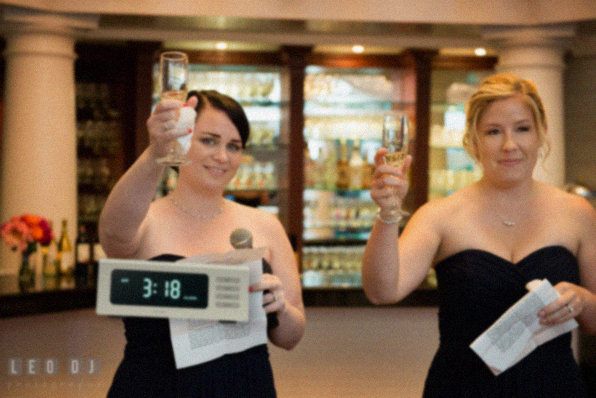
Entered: {"hour": 3, "minute": 18}
